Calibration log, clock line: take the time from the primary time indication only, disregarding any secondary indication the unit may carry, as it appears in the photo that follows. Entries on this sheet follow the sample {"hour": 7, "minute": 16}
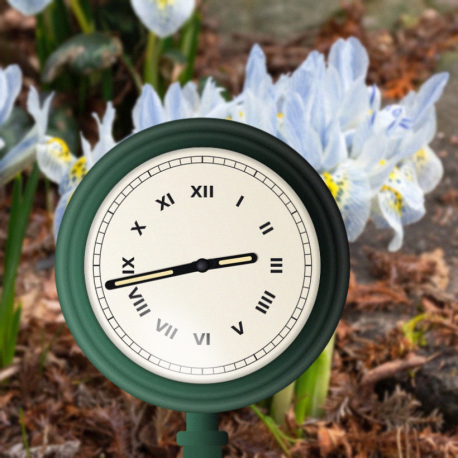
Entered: {"hour": 2, "minute": 43}
